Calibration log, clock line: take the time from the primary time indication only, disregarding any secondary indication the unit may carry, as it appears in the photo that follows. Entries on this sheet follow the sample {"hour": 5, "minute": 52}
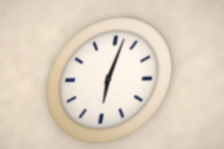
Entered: {"hour": 6, "minute": 2}
